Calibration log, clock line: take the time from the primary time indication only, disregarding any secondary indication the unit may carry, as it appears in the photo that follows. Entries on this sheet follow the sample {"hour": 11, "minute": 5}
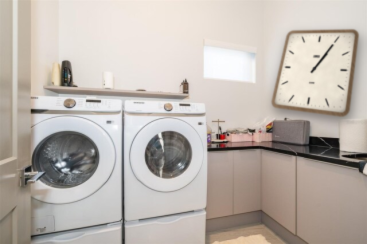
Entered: {"hour": 1, "minute": 5}
